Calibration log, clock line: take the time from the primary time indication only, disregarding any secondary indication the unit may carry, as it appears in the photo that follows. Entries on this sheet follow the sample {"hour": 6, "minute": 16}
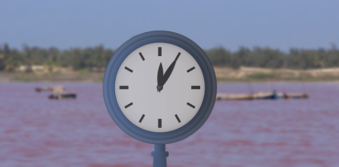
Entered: {"hour": 12, "minute": 5}
